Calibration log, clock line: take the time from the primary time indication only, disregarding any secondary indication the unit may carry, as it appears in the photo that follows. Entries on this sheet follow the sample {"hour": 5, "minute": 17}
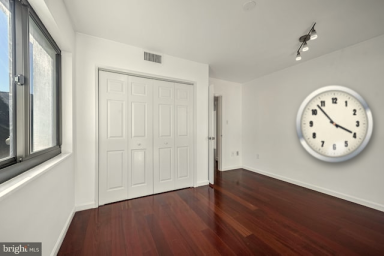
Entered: {"hour": 3, "minute": 53}
